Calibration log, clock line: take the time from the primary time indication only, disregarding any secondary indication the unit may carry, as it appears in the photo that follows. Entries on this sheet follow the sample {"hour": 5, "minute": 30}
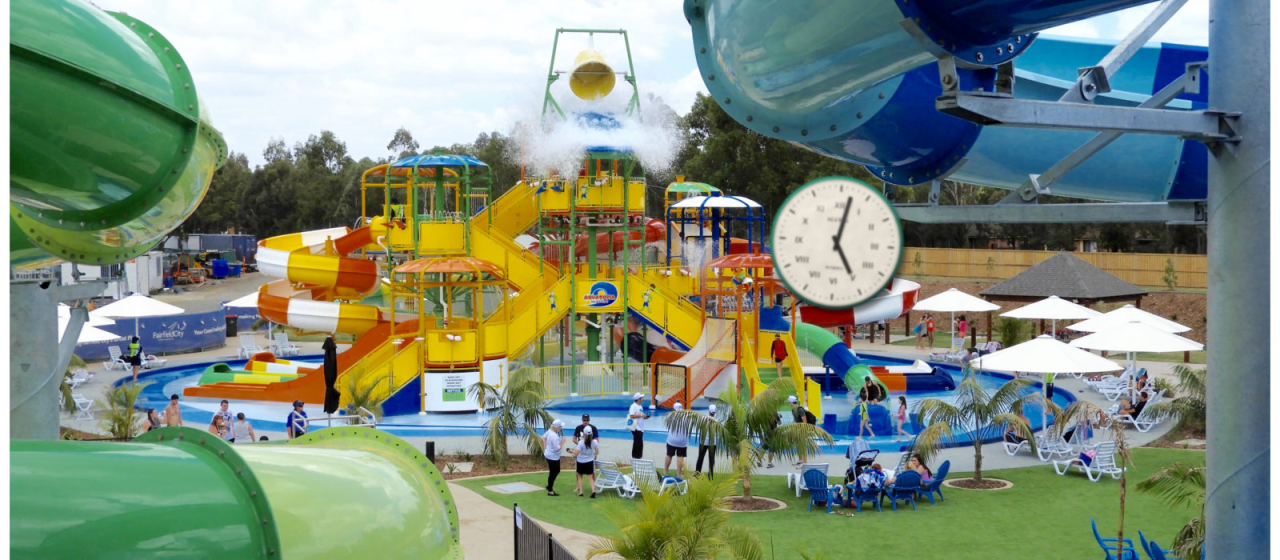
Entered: {"hour": 5, "minute": 2}
